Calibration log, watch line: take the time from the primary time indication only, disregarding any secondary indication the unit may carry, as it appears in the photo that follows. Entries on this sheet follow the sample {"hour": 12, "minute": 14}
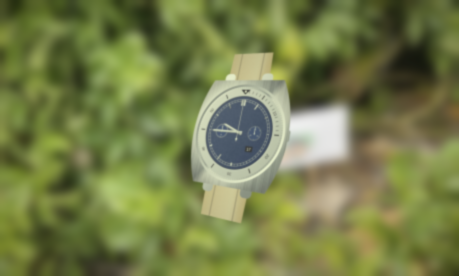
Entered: {"hour": 9, "minute": 45}
